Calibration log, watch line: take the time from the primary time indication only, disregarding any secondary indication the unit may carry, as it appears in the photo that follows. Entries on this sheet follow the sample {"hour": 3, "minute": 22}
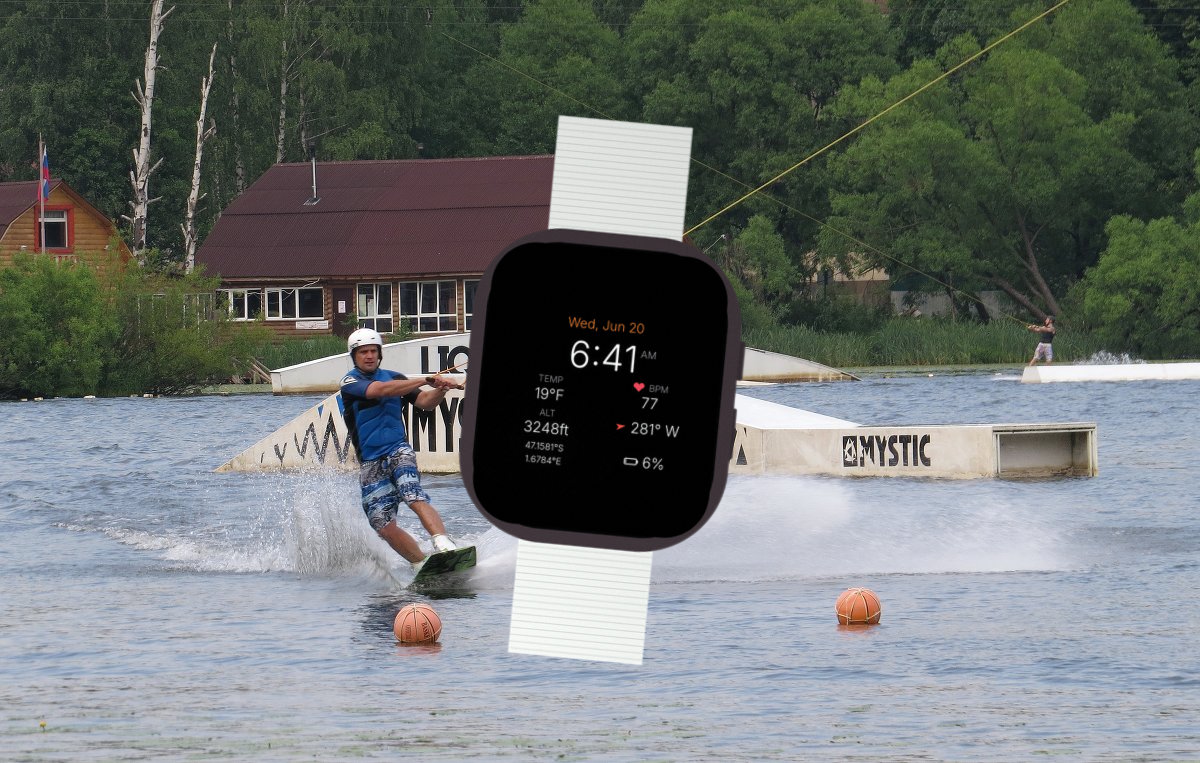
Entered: {"hour": 6, "minute": 41}
